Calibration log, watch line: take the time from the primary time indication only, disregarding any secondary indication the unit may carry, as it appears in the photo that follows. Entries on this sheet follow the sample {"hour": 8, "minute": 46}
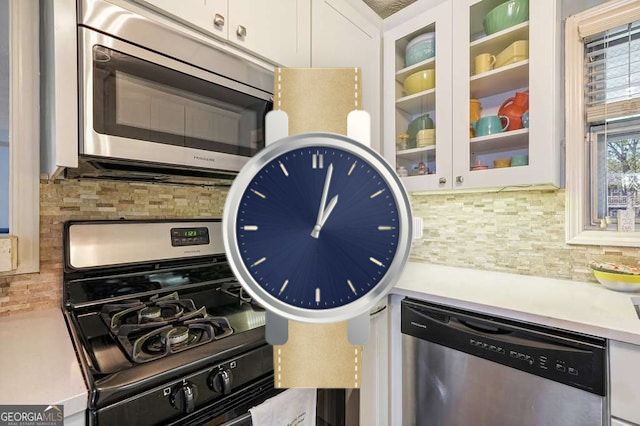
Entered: {"hour": 1, "minute": 2}
